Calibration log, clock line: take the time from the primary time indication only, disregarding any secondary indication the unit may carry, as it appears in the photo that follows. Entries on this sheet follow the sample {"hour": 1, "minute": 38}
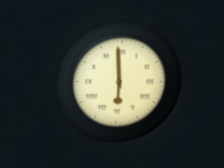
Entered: {"hour": 5, "minute": 59}
